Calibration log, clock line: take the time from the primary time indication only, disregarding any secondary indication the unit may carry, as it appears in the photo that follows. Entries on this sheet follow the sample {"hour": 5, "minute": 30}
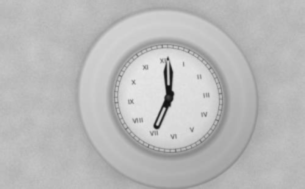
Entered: {"hour": 7, "minute": 1}
